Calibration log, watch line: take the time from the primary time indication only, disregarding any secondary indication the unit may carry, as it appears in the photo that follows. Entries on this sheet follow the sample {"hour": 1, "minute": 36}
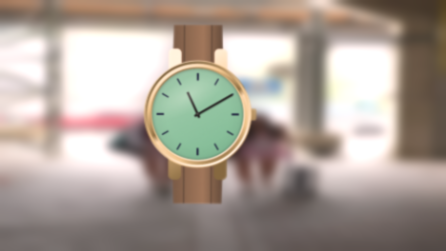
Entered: {"hour": 11, "minute": 10}
